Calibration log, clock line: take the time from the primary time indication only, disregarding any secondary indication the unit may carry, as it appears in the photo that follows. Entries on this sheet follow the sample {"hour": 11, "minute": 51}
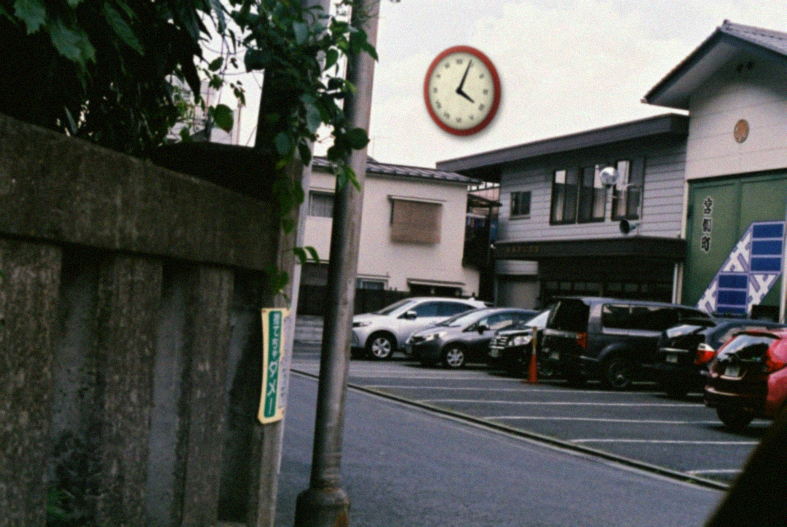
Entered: {"hour": 4, "minute": 4}
